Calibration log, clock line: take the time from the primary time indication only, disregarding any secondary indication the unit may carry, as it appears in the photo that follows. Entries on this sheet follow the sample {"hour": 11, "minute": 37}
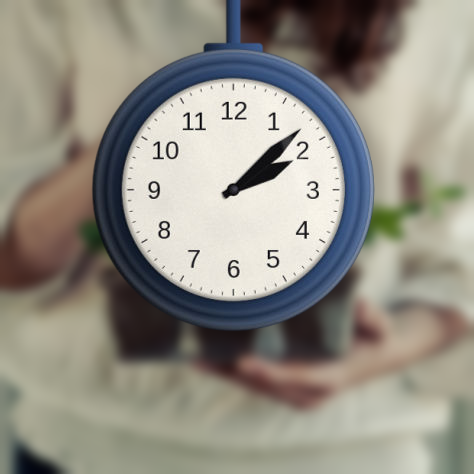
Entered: {"hour": 2, "minute": 8}
